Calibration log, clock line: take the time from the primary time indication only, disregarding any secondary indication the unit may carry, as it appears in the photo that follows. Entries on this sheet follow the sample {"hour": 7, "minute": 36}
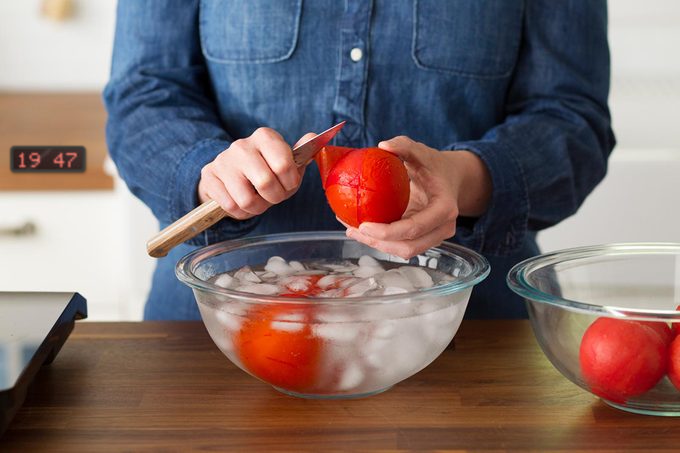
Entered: {"hour": 19, "minute": 47}
